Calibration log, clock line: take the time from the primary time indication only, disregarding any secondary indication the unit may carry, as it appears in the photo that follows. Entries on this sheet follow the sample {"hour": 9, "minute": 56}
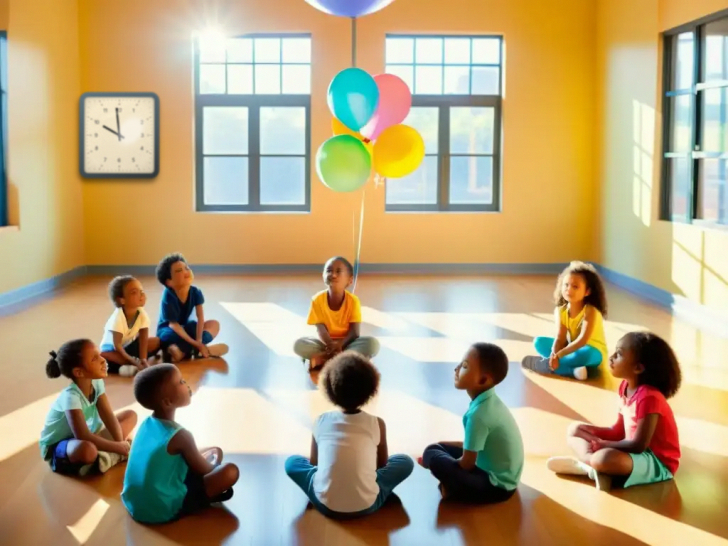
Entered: {"hour": 9, "minute": 59}
